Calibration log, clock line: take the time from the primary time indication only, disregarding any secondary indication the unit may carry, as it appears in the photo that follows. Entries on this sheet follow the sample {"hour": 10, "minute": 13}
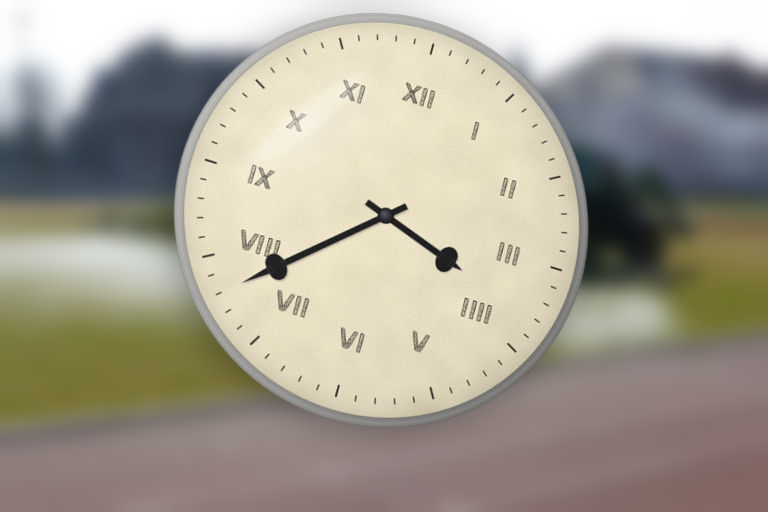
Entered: {"hour": 3, "minute": 38}
